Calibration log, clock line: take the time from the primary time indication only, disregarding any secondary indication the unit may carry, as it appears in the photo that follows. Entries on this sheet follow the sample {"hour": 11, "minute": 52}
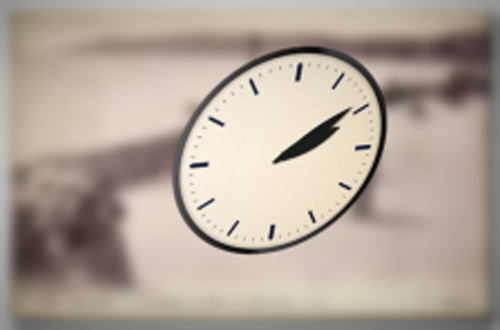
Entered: {"hour": 2, "minute": 9}
